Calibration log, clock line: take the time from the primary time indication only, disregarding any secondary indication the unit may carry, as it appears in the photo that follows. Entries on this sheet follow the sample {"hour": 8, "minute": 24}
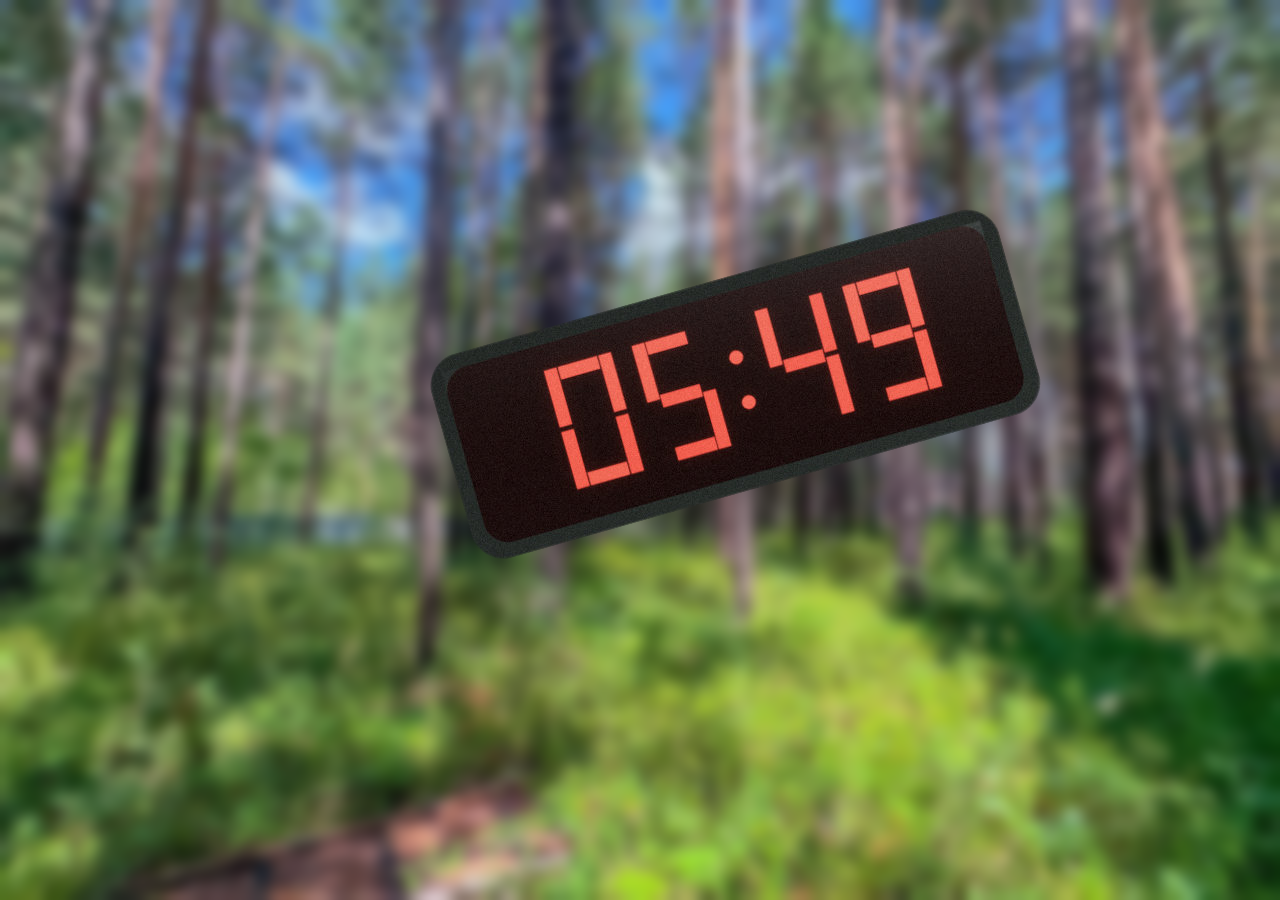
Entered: {"hour": 5, "minute": 49}
